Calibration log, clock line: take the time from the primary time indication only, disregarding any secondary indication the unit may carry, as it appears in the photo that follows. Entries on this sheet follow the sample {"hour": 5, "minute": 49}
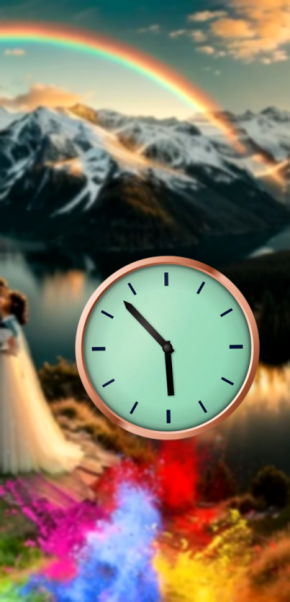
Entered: {"hour": 5, "minute": 53}
